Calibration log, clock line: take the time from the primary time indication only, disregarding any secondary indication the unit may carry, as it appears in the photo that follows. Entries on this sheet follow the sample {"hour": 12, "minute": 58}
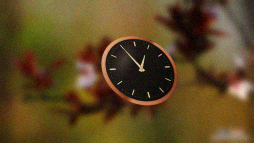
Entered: {"hour": 12, "minute": 55}
